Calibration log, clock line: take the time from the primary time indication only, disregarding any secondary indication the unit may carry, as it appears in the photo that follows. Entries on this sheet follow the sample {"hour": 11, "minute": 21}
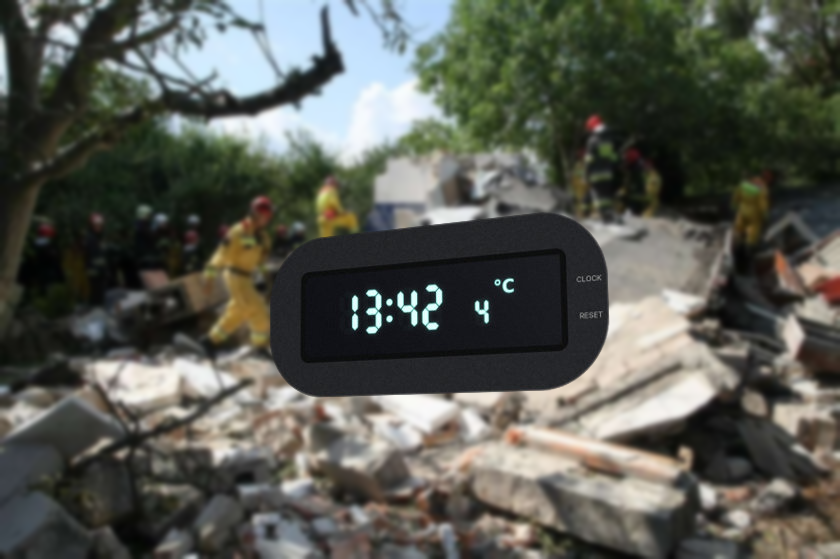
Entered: {"hour": 13, "minute": 42}
